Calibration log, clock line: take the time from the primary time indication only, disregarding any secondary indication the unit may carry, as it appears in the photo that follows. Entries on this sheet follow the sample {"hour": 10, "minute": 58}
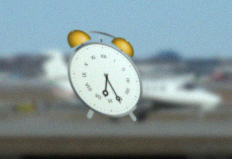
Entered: {"hour": 6, "minute": 26}
